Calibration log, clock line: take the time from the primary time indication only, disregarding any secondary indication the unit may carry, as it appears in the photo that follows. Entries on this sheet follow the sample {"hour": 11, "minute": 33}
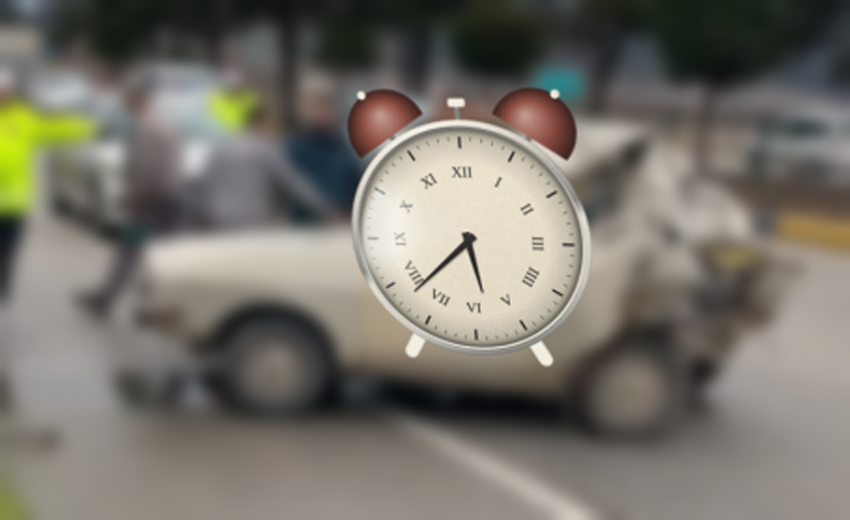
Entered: {"hour": 5, "minute": 38}
